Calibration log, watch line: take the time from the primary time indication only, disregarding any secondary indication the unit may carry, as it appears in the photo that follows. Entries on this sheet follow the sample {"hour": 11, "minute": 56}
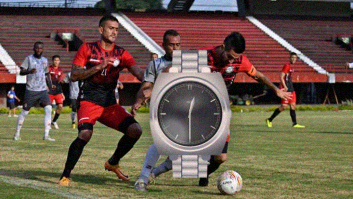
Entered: {"hour": 12, "minute": 30}
